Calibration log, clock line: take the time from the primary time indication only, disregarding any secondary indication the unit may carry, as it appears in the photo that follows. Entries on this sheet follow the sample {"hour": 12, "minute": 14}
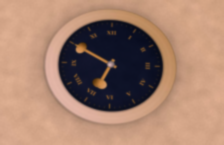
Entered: {"hour": 6, "minute": 50}
